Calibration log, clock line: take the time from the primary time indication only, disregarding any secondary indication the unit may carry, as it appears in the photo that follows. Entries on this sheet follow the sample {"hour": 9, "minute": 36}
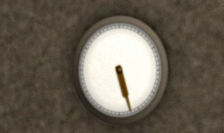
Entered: {"hour": 5, "minute": 27}
